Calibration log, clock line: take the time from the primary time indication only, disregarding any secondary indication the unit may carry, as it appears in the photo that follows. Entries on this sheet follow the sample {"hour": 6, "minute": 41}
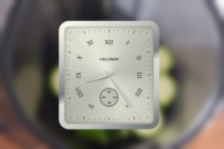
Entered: {"hour": 8, "minute": 24}
